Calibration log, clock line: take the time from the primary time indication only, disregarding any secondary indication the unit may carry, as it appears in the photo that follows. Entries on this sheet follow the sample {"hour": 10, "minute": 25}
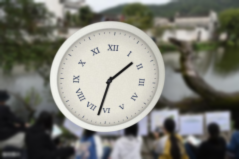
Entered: {"hour": 1, "minute": 32}
